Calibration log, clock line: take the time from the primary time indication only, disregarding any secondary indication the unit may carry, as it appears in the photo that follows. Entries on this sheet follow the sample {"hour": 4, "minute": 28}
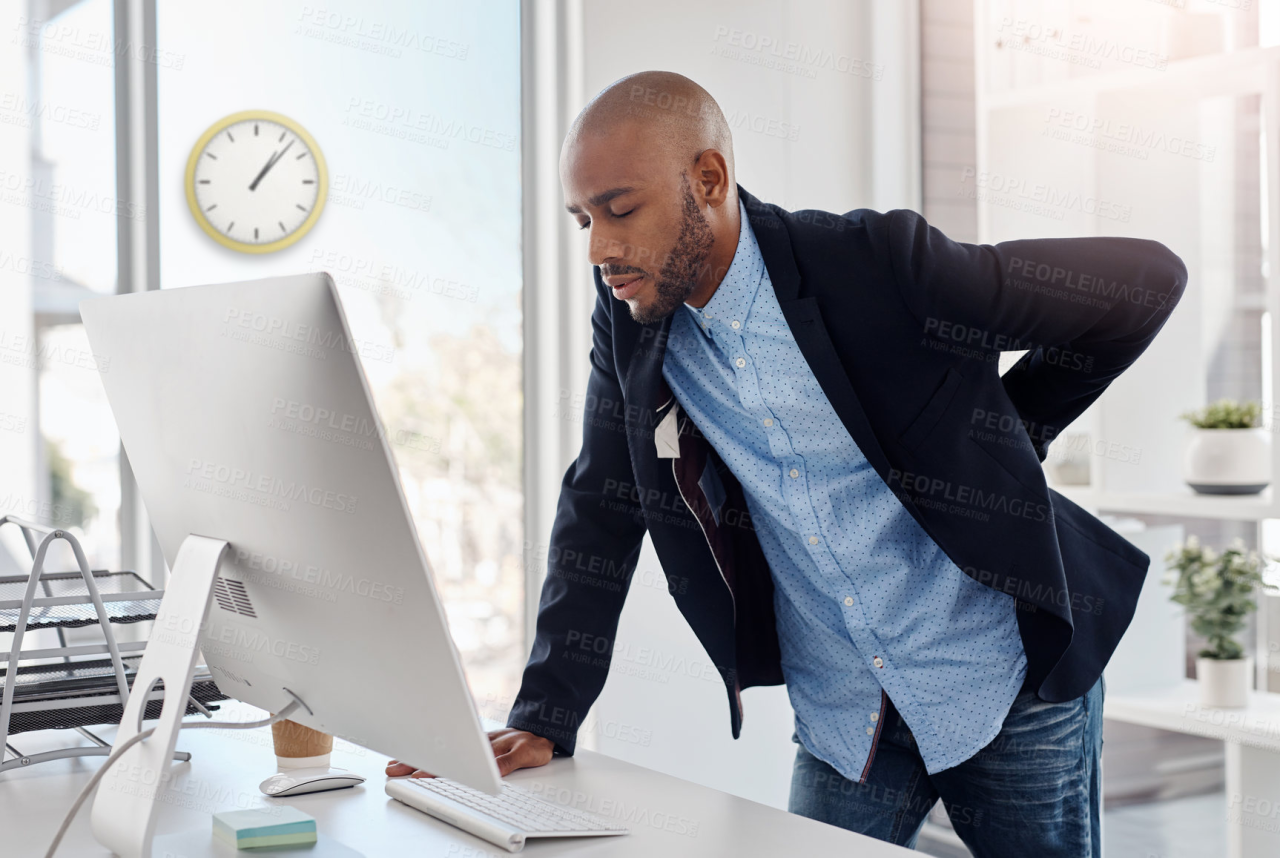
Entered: {"hour": 1, "minute": 7}
